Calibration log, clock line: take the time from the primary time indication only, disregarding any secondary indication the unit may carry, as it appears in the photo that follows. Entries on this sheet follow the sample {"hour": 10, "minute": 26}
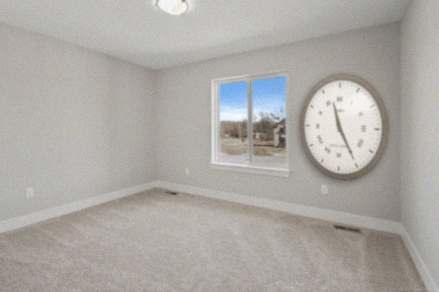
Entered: {"hour": 11, "minute": 25}
